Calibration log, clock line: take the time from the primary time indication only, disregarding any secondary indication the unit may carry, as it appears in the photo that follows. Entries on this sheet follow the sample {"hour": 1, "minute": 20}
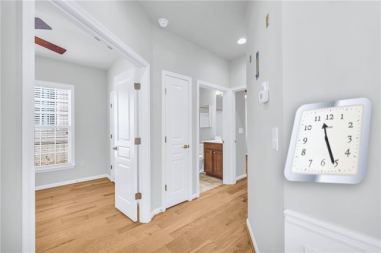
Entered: {"hour": 11, "minute": 26}
